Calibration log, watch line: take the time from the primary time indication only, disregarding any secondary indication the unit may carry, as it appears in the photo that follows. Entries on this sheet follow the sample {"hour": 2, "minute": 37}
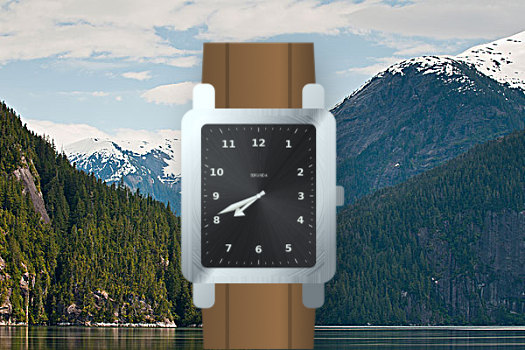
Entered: {"hour": 7, "minute": 41}
